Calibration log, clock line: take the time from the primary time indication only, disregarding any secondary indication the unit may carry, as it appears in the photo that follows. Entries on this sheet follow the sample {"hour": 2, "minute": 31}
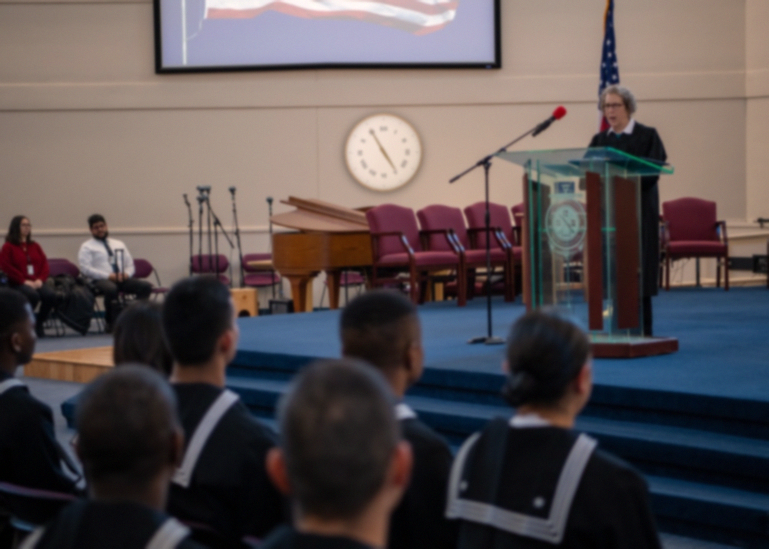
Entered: {"hour": 4, "minute": 55}
